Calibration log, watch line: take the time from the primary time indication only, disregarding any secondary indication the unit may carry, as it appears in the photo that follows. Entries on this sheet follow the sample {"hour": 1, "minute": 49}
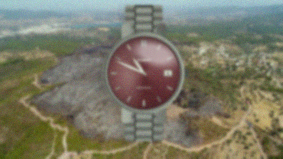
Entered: {"hour": 10, "minute": 49}
